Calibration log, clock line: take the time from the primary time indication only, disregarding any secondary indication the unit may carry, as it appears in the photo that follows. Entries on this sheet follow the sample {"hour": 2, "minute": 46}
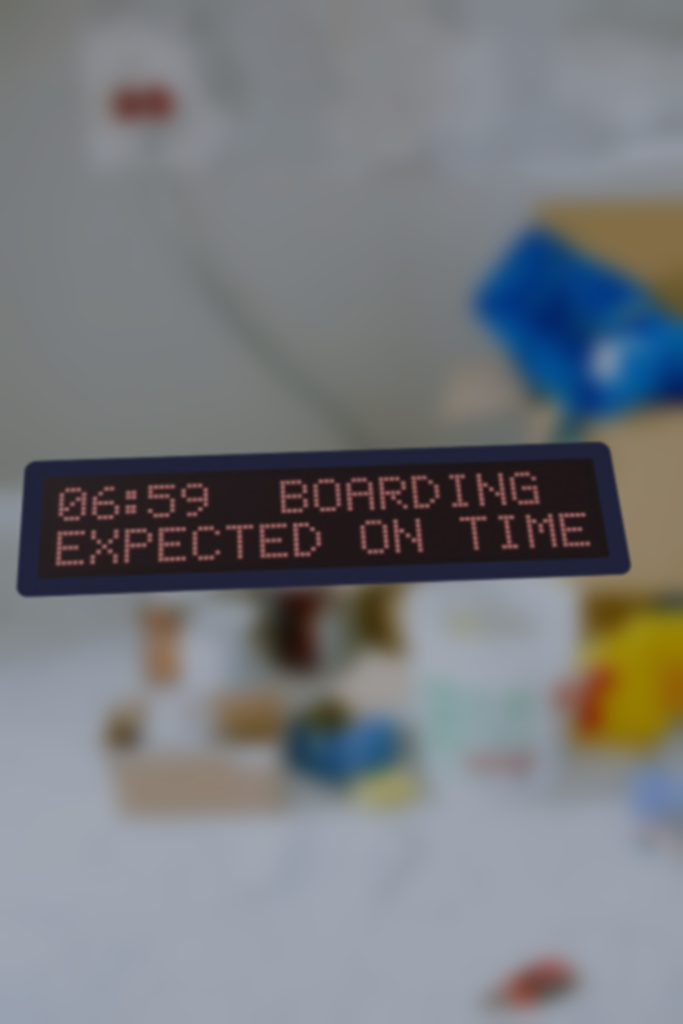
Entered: {"hour": 6, "minute": 59}
